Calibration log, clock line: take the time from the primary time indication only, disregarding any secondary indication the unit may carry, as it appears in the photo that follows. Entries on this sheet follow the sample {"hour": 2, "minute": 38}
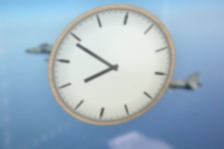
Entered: {"hour": 7, "minute": 49}
